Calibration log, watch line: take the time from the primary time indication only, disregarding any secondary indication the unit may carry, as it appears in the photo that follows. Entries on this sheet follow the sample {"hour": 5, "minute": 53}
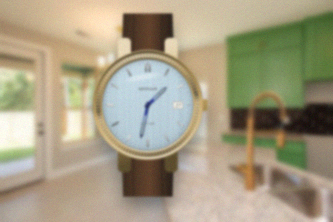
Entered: {"hour": 1, "minute": 32}
